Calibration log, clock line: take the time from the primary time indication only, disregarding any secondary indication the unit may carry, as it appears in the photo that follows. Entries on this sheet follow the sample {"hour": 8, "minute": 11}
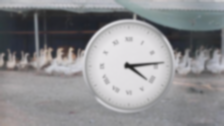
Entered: {"hour": 4, "minute": 14}
